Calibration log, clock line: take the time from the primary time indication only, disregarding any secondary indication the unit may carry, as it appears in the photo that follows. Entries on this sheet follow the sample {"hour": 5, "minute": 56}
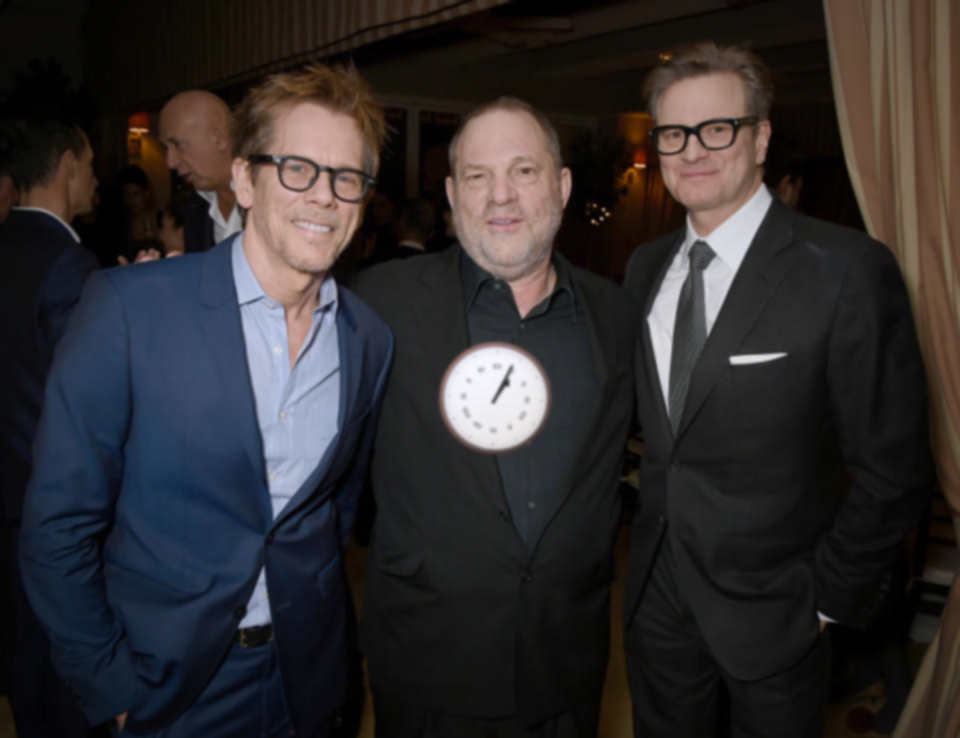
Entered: {"hour": 1, "minute": 4}
